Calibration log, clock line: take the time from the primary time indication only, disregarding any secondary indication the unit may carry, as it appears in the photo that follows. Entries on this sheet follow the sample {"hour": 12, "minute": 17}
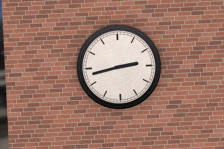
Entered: {"hour": 2, "minute": 43}
